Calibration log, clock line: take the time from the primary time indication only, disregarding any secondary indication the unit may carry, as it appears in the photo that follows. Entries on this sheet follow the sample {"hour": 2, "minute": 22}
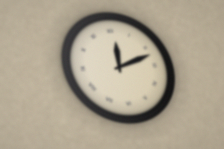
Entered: {"hour": 12, "minute": 12}
